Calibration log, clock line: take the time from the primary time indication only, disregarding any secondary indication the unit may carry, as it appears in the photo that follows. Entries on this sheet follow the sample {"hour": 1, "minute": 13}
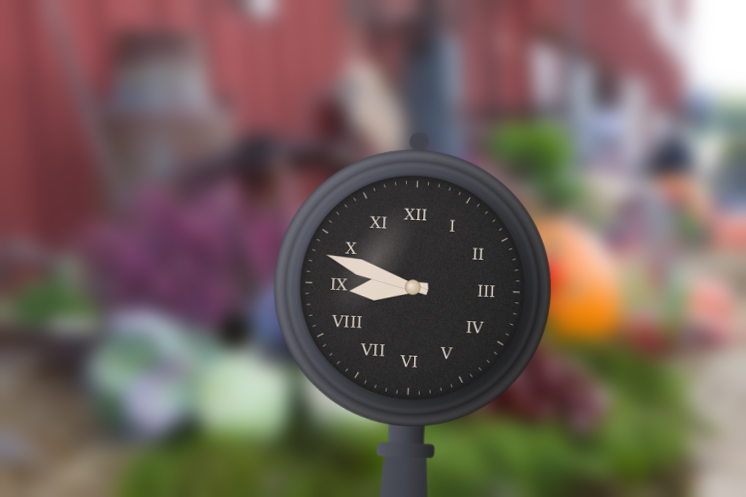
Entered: {"hour": 8, "minute": 48}
